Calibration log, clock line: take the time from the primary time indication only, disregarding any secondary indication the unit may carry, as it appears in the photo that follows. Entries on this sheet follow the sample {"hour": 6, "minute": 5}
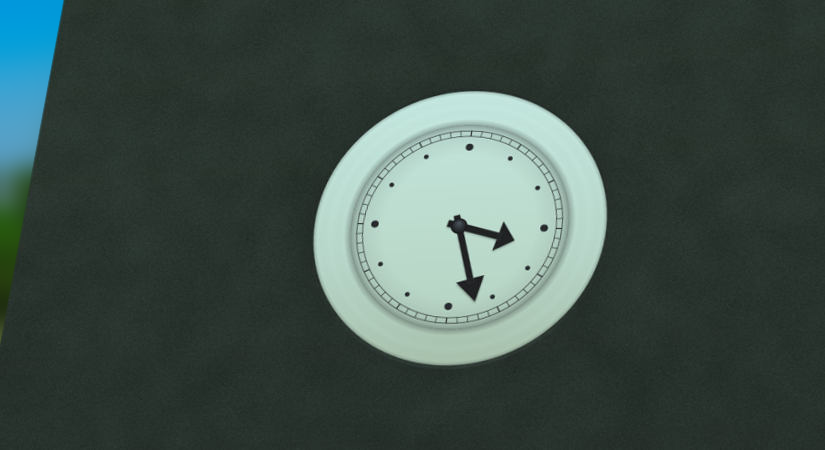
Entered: {"hour": 3, "minute": 27}
